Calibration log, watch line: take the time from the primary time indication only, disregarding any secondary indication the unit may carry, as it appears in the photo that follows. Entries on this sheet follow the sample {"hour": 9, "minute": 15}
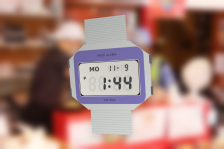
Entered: {"hour": 1, "minute": 44}
